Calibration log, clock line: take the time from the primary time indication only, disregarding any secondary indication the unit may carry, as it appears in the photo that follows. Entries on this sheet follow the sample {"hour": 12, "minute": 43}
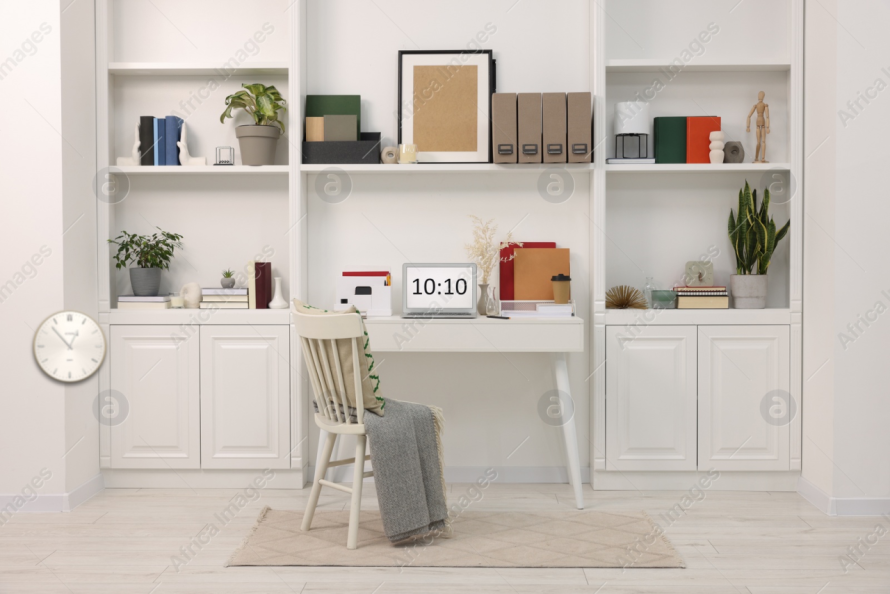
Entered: {"hour": 12, "minute": 53}
